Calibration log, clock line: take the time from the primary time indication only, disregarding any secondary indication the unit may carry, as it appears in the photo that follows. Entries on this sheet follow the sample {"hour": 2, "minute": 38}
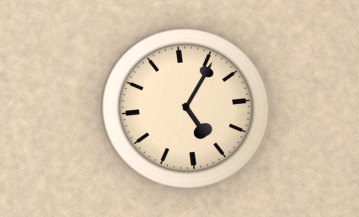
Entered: {"hour": 5, "minute": 6}
